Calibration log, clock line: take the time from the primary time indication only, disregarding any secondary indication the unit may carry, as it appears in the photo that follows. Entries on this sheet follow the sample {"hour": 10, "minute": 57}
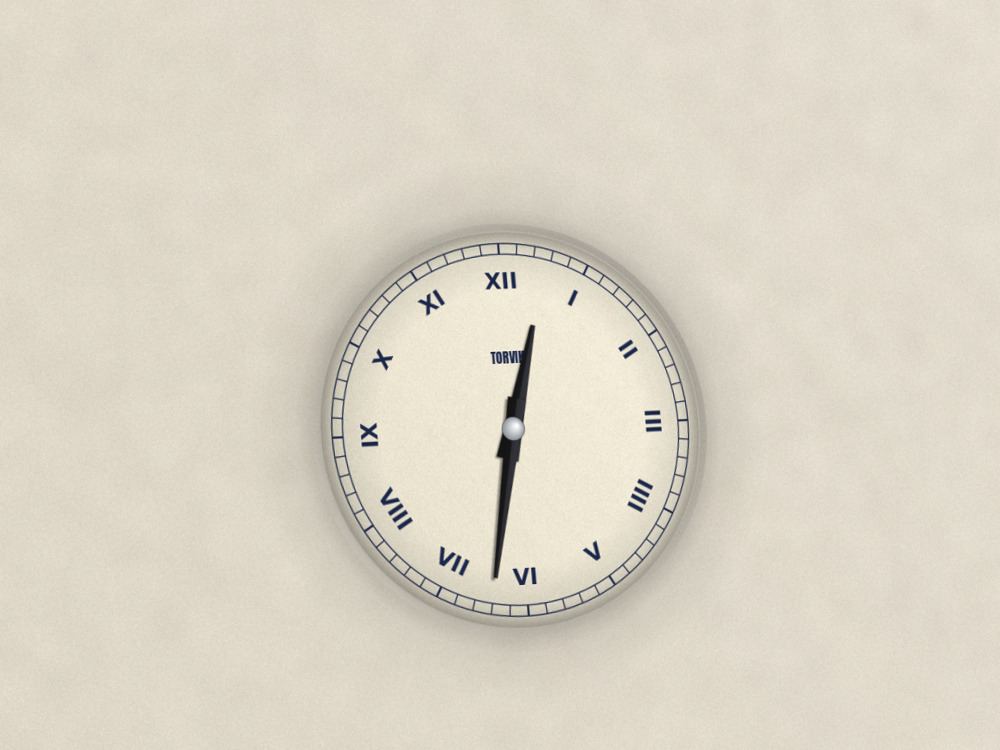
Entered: {"hour": 12, "minute": 32}
